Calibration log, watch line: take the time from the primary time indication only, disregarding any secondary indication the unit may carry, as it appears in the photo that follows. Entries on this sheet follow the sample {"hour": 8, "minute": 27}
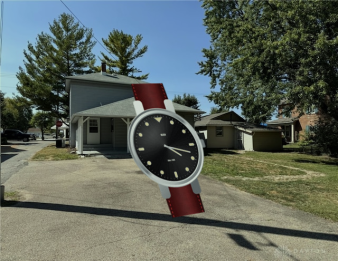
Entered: {"hour": 4, "minute": 18}
